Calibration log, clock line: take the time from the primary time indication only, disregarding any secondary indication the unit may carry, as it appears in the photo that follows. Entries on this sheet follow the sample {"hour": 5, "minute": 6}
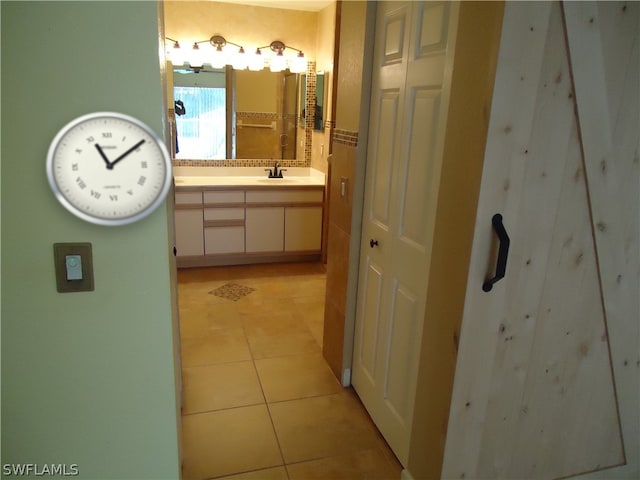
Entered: {"hour": 11, "minute": 9}
